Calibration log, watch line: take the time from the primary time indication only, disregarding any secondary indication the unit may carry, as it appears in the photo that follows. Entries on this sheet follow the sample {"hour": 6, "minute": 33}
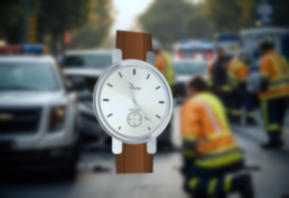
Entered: {"hour": 11, "minute": 23}
